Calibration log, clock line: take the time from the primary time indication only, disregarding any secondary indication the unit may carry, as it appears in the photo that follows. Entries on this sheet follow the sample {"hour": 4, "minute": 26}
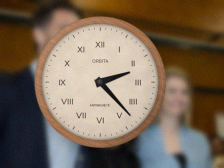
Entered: {"hour": 2, "minute": 23}
